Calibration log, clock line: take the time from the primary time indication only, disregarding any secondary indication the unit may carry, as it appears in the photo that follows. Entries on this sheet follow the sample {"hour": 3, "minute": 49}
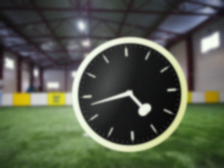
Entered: {"hour": 4, "minute": 43}
